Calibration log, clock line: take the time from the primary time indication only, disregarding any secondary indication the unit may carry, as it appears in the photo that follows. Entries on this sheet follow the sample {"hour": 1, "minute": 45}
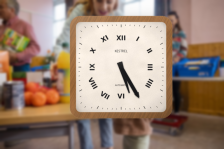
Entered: {"hour": 5, "minute": 25}
